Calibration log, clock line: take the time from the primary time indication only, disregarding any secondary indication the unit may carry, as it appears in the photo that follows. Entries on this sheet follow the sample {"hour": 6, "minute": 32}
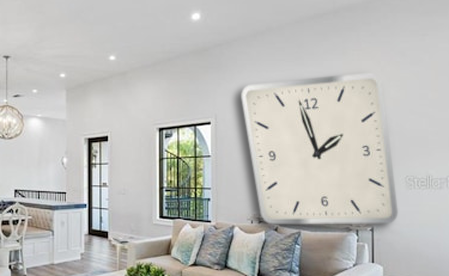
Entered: {"hour": 1, "minute": 58}
